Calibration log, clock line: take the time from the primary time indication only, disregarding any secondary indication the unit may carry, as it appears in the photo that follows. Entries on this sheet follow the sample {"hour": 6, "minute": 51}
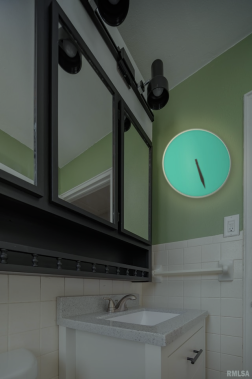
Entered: {"hour": 5, "minute": 27}
